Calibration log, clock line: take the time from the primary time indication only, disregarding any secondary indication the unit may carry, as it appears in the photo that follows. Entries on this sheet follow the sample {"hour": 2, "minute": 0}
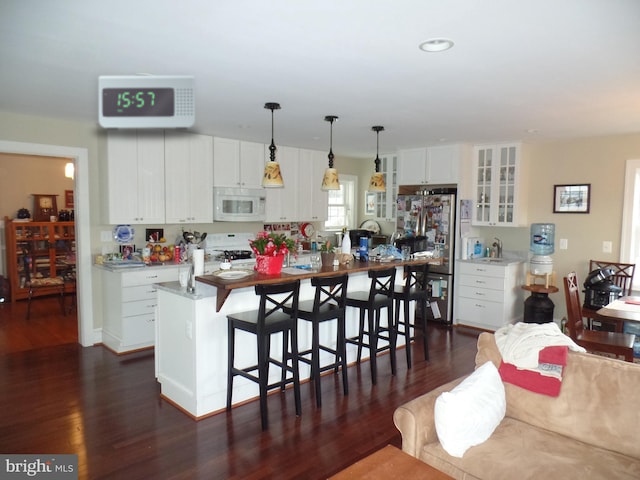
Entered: {"hour": 15, "minute": 57}
